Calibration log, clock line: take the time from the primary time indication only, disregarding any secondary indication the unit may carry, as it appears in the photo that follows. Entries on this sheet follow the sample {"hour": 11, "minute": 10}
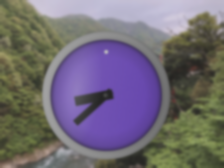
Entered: {"hour": 8, "minute": 38}
